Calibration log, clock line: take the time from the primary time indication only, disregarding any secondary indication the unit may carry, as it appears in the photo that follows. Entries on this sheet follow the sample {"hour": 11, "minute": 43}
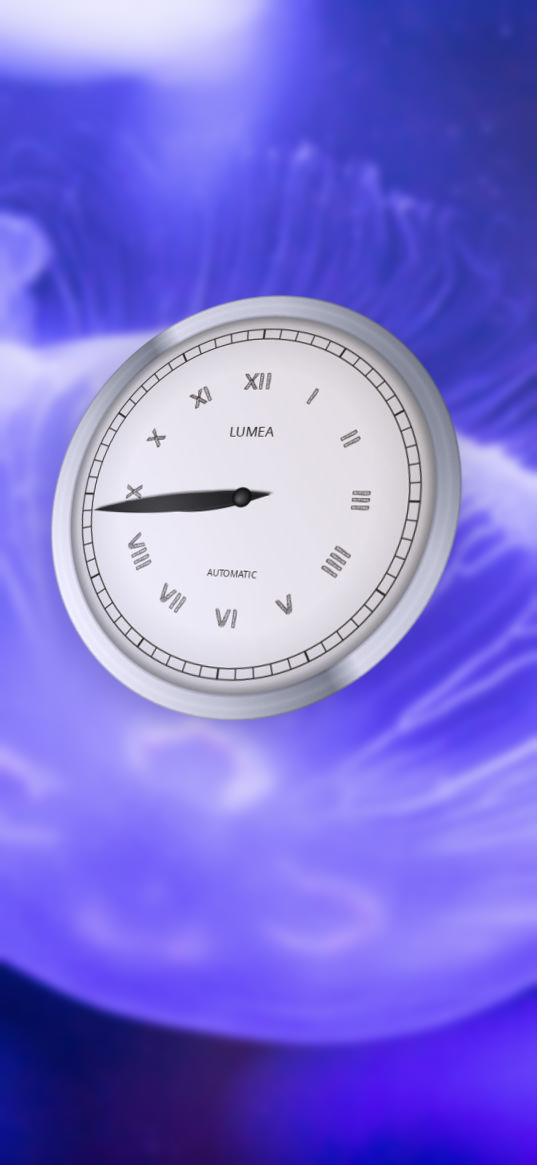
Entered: {"hour": 8, "minute": 44}
